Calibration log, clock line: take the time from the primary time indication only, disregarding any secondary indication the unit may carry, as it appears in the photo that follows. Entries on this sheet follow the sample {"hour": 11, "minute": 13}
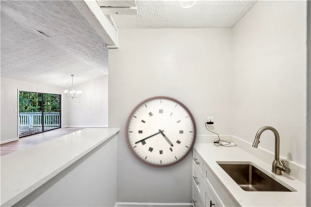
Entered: {"hour": 4, "minute": 41}
